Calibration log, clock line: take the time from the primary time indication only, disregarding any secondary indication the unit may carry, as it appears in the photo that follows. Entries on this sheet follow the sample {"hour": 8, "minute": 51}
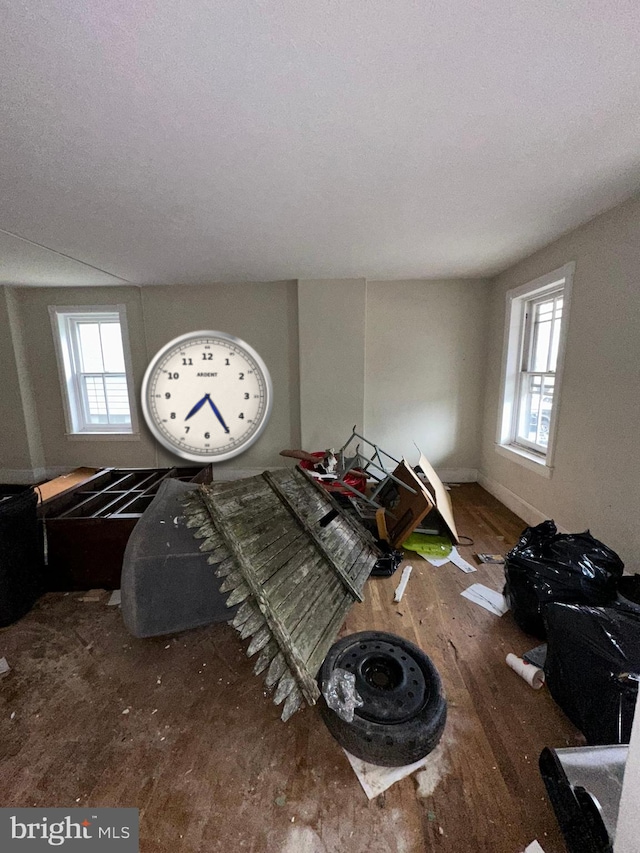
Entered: {"hour": 7, "minute": 25}
